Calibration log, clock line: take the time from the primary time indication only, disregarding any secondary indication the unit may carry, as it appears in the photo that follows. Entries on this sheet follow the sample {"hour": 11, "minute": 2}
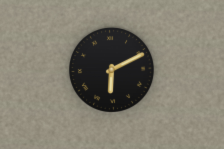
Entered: {"hour": 6, "minute": 11}
